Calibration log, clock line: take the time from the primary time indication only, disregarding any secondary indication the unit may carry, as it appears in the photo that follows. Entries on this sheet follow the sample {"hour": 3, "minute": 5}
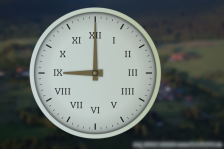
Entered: {"hour": 9, "minute": 0}
